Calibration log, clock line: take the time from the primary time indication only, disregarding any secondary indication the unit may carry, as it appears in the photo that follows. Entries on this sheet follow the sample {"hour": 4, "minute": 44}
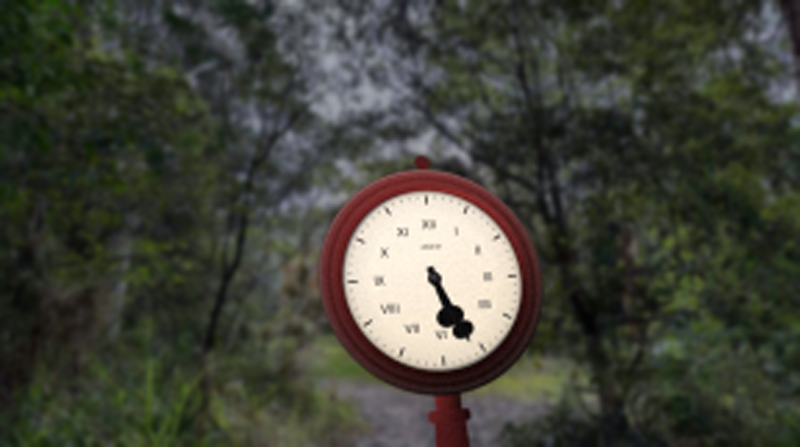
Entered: {"hour": 5, "minute": 26}
